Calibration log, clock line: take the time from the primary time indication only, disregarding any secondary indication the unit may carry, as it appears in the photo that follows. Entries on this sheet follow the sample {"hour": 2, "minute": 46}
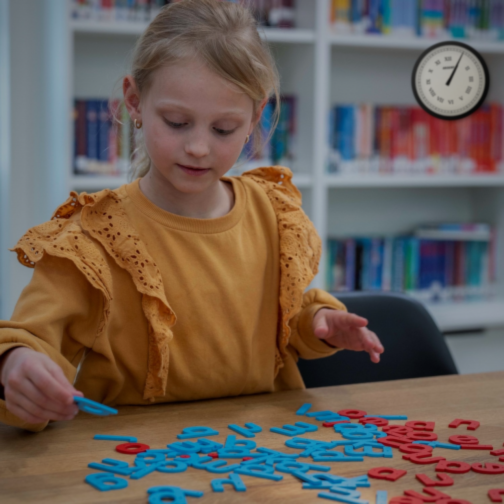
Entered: {"hour": 1, "minute": 5}
